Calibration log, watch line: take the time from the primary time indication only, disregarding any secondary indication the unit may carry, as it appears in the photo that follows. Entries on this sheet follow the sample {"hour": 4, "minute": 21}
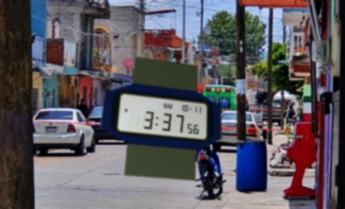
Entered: {"hour": 3, "minute": 37}
